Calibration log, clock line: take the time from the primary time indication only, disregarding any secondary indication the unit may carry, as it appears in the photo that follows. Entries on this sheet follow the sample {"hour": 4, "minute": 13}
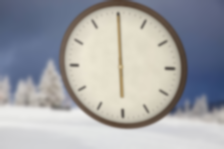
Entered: {"hour": 6, "minute": 0}
